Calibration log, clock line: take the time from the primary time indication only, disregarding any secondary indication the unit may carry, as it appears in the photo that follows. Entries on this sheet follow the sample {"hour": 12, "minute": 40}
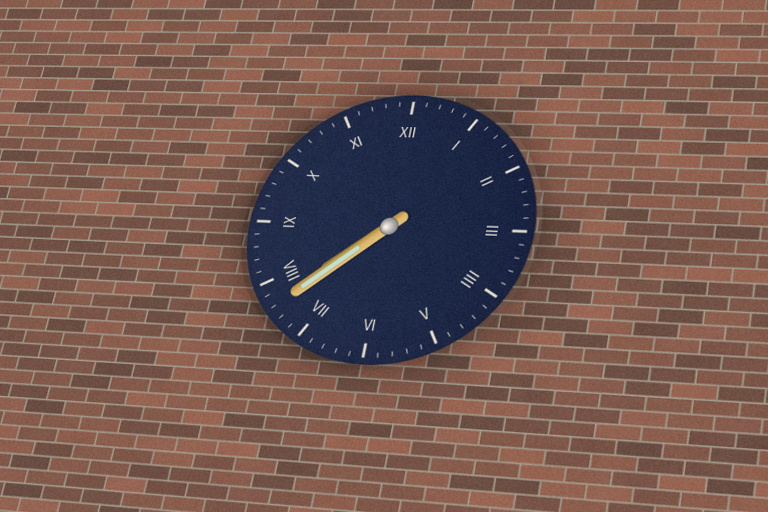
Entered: {"hour": 7, "minute": 38}
